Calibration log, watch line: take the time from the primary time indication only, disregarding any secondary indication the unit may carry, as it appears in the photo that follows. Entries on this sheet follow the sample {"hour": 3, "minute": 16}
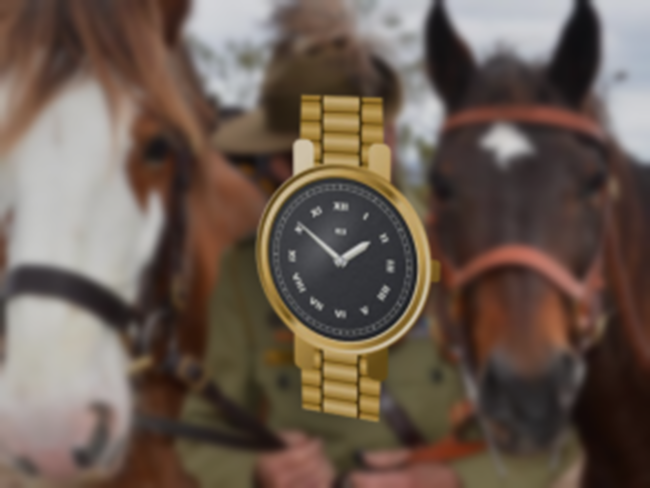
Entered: {"hour": 1, "minute": 51}
